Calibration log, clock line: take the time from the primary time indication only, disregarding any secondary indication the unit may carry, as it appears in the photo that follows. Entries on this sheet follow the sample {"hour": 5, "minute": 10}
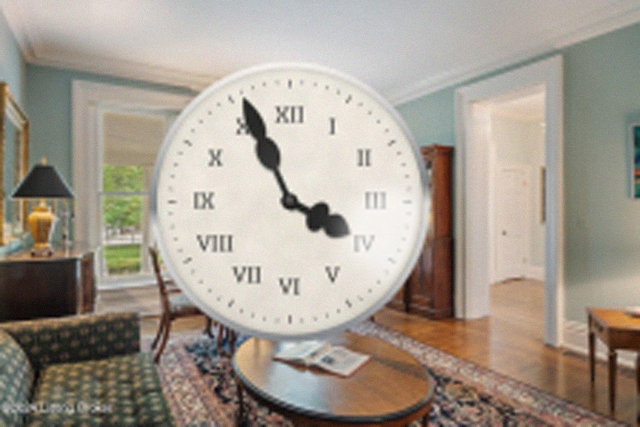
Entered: {"hour": 3, "minute": 56}
